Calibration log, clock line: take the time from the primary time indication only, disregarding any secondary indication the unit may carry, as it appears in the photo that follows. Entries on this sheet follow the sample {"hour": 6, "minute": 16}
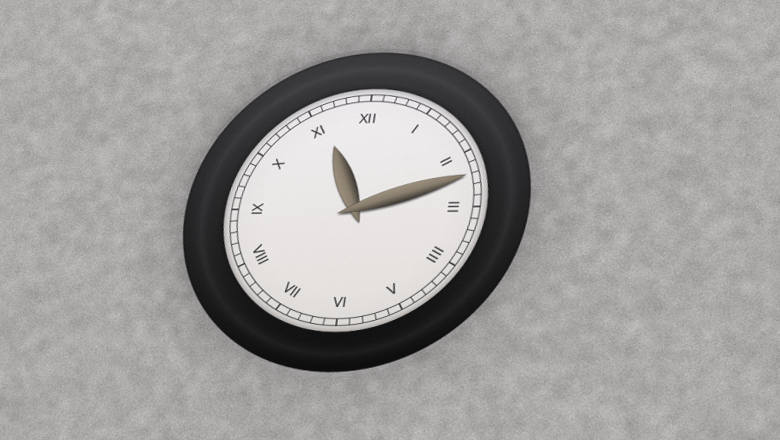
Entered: {"hour": 11, "minute": 12}
